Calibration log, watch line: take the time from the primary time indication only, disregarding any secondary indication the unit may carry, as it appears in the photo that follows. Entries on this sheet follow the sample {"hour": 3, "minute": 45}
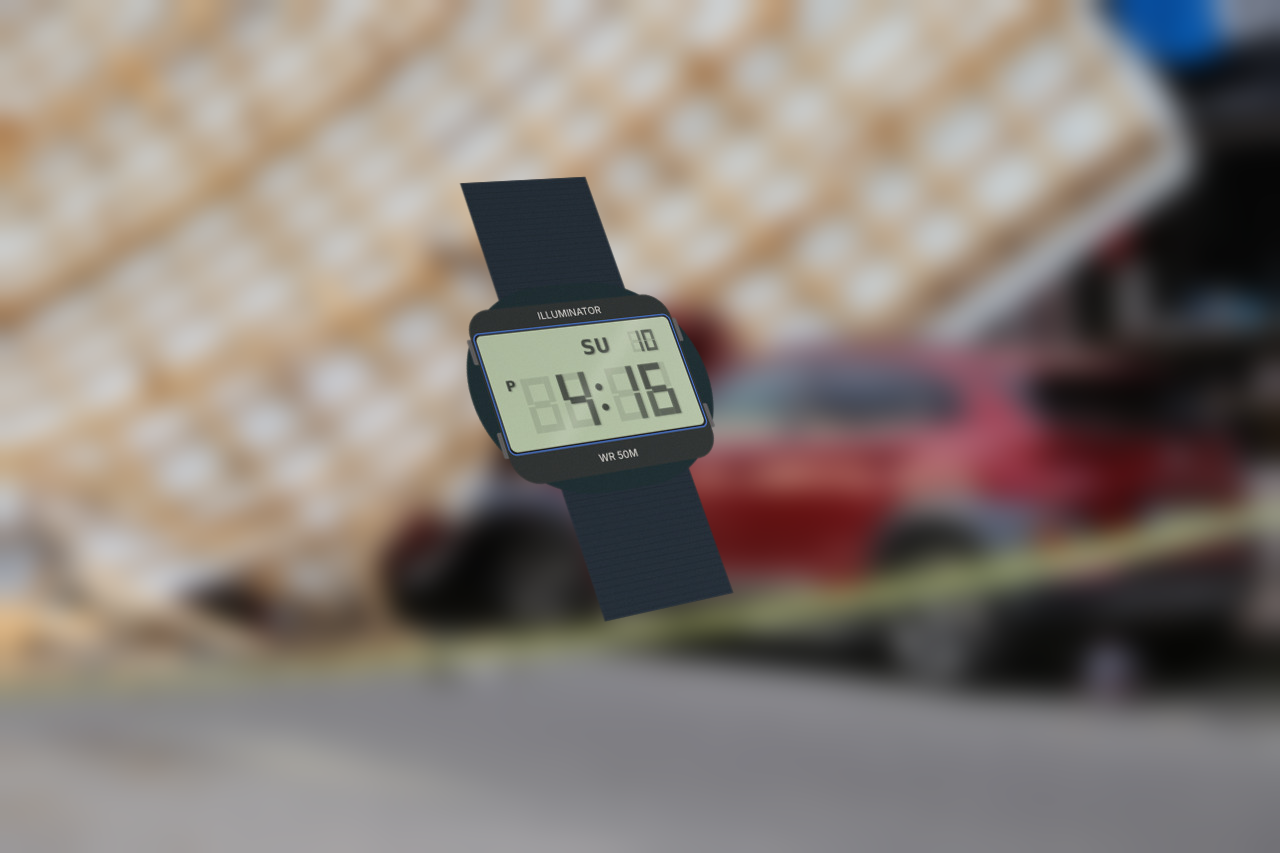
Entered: {"hour": 4, "minute": 16}
